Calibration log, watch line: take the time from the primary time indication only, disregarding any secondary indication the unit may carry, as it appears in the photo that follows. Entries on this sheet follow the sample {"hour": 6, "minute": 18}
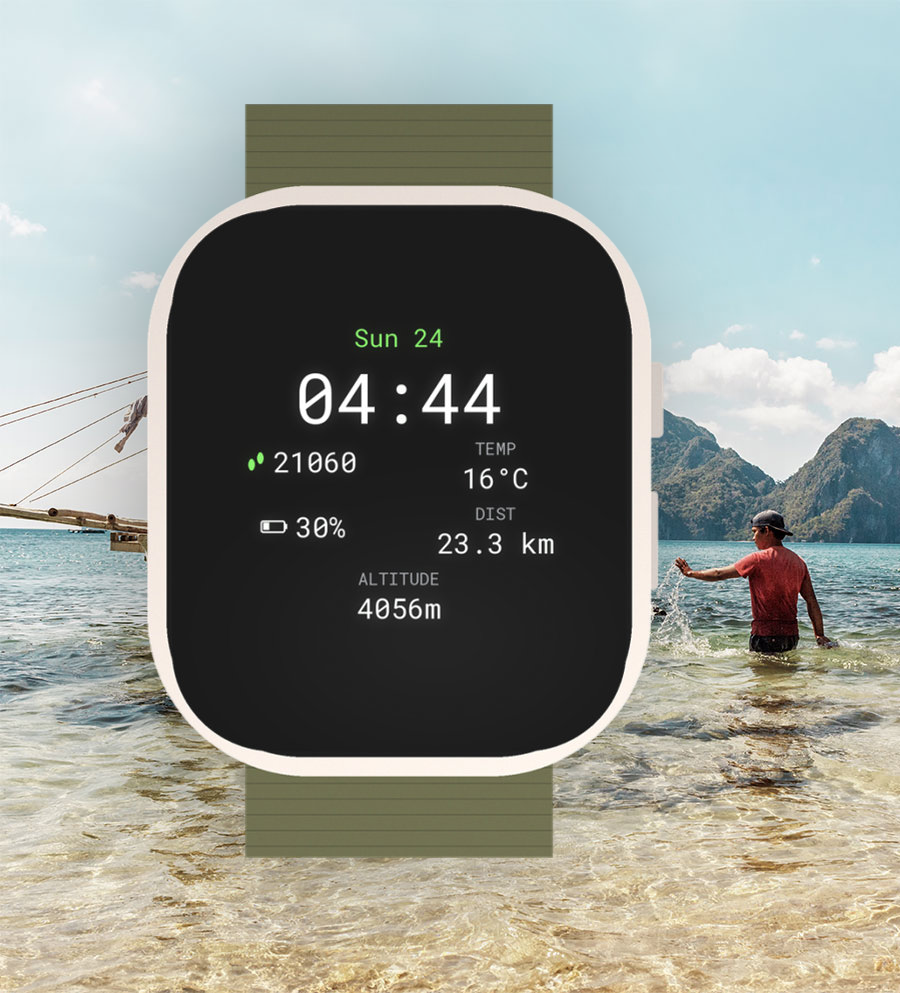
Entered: {"hour": 4, "minute": 44}
